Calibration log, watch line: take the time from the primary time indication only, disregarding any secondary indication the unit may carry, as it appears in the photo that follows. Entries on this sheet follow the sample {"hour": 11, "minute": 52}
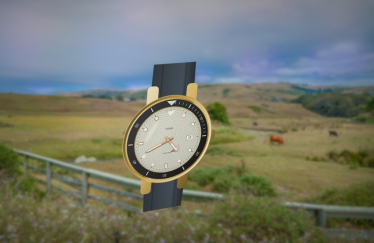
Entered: {"hour": 4, "minute": 41}
